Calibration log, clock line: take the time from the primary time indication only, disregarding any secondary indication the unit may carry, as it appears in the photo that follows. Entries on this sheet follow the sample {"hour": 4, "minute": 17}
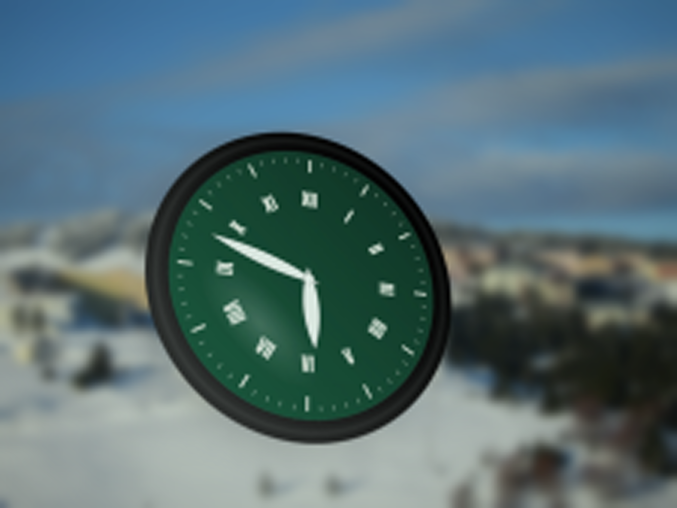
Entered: {"hour": 5, "minute": 48}
